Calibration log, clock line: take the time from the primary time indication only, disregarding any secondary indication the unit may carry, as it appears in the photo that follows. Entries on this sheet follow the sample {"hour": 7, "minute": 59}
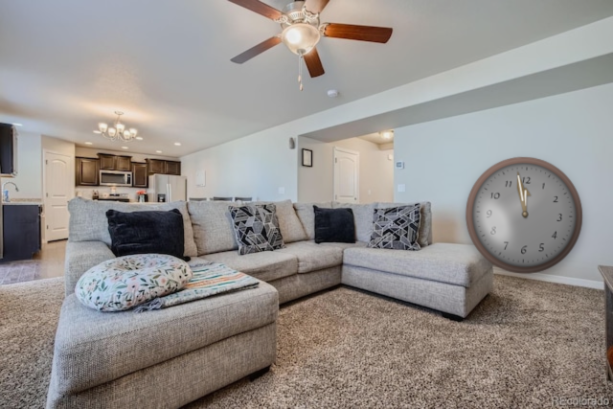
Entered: {"hour": 11, "minute": 58}
